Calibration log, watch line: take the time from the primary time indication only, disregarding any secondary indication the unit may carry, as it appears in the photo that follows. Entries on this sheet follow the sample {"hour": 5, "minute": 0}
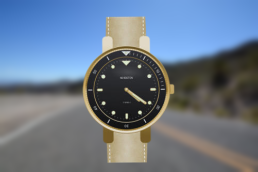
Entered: {"hour": 4, "minute": 21}
